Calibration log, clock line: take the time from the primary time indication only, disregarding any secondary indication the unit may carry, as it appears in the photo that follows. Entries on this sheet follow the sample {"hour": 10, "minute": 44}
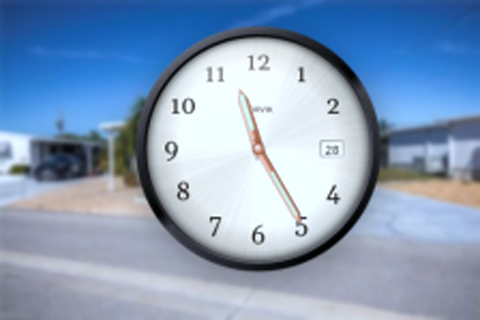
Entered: {"hour": 11, "minute": 25}
